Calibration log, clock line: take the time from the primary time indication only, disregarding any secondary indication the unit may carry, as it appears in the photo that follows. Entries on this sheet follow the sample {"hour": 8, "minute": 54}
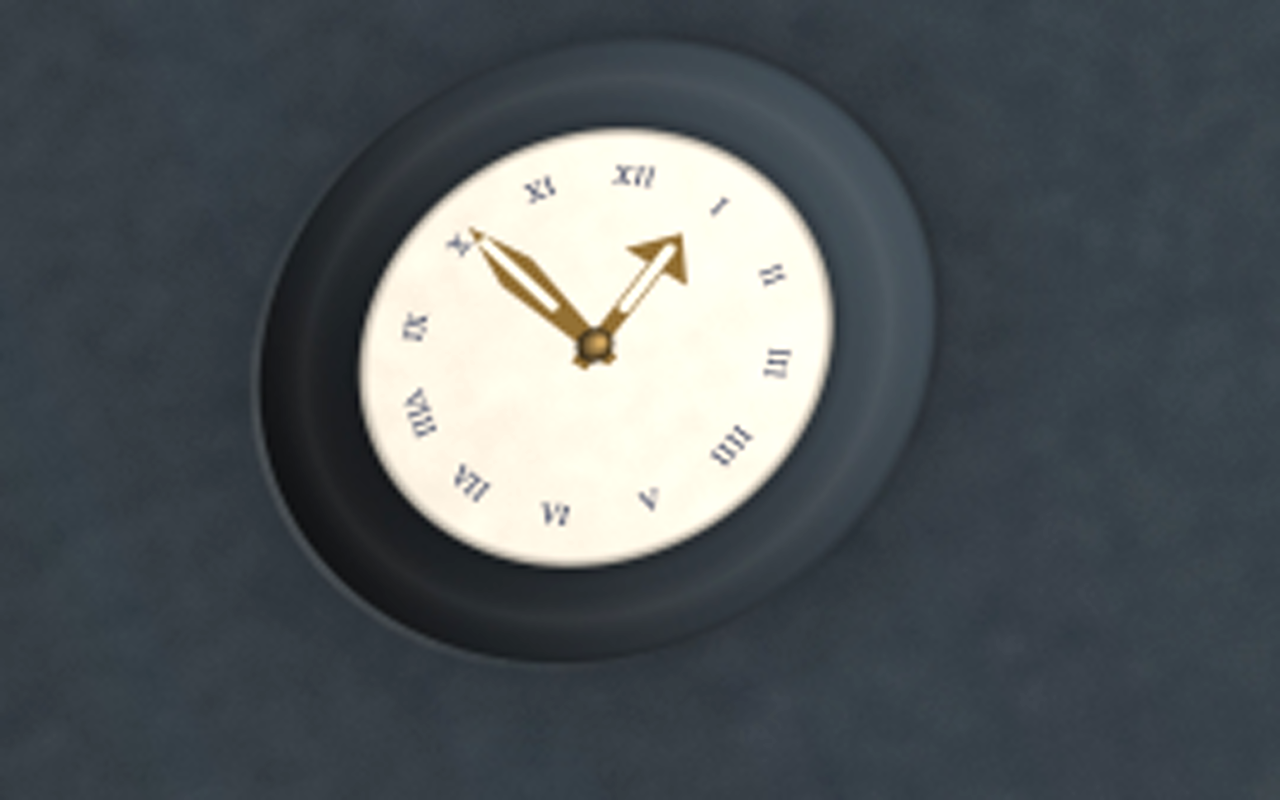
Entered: {"hour": 12, "minute": 51}
